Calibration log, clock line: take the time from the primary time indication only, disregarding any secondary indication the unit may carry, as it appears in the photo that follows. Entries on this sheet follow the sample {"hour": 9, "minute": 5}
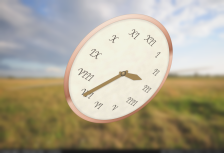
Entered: {"hour": 2, "minute": 35}
